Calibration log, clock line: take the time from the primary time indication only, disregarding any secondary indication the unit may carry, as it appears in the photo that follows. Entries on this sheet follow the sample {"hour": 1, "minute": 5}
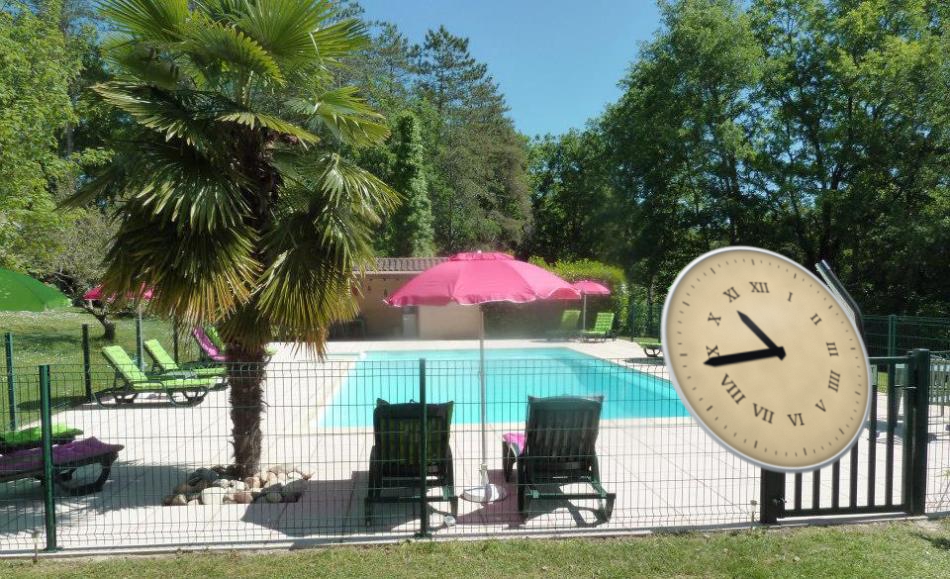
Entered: {"hour": 10, "minute": 44}
